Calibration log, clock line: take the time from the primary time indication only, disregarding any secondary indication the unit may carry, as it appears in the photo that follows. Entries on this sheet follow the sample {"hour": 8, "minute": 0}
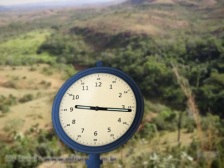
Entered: {"hour": 9, "minute": 16}
